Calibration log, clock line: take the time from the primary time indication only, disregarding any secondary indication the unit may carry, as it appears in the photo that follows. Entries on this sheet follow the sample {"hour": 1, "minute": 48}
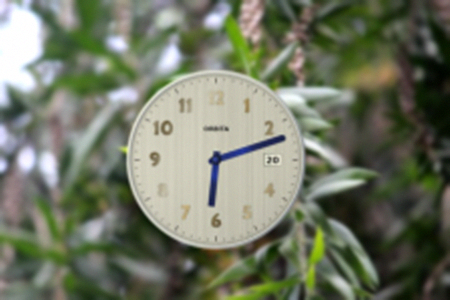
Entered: {"hour": 6, "minute": 12}
